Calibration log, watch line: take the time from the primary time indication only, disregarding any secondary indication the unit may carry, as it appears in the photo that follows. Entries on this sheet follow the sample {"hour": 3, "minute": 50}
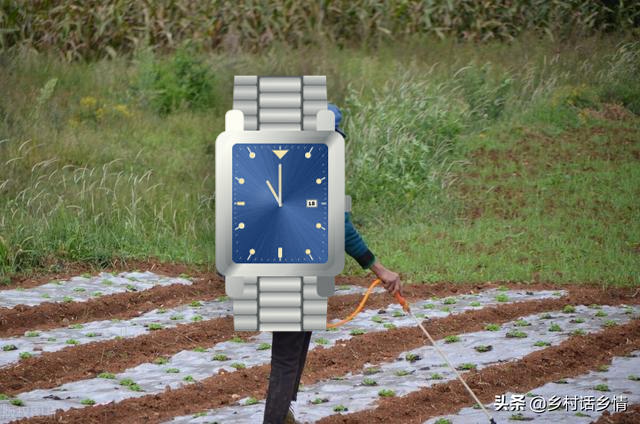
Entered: {"hour": 11, "minute": 0}
